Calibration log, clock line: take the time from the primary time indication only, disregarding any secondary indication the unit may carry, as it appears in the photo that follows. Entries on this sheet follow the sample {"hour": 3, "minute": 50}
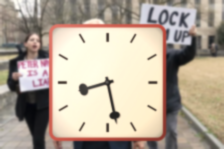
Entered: {"hour": 8, "minute": 28}
